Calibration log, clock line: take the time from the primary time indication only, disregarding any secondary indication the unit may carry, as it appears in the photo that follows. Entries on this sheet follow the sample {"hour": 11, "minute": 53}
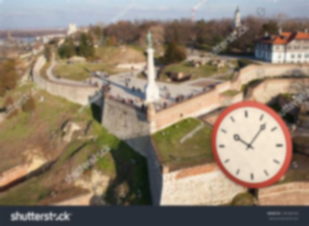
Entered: {"hour": 10, "minute": 7}
